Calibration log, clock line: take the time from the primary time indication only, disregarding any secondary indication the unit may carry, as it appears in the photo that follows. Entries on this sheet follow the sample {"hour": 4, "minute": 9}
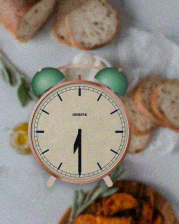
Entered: {"hour": 6, "minute": 30}
